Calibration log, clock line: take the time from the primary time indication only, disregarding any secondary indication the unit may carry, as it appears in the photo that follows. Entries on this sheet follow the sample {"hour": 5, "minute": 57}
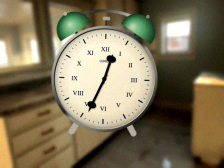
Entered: {"hour": 12, "minute": 34}
